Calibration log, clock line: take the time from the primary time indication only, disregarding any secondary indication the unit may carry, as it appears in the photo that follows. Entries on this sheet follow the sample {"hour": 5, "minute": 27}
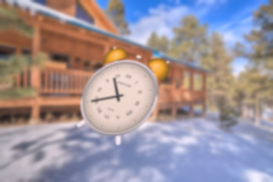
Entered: {"hour": 10, "minute": 40}
